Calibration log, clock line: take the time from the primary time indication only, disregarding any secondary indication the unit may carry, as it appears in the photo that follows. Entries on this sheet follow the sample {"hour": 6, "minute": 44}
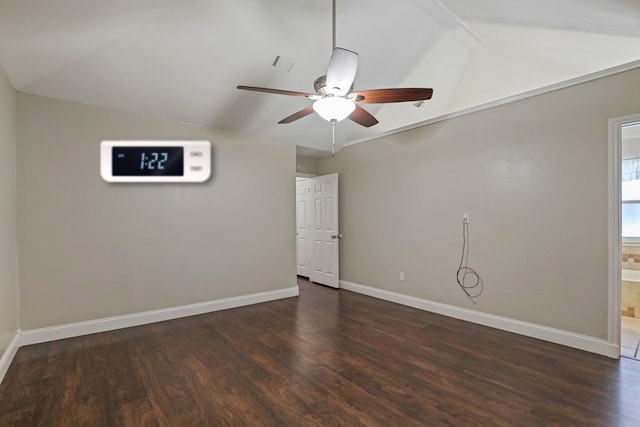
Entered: {"hour": 1, "minute": 22}
